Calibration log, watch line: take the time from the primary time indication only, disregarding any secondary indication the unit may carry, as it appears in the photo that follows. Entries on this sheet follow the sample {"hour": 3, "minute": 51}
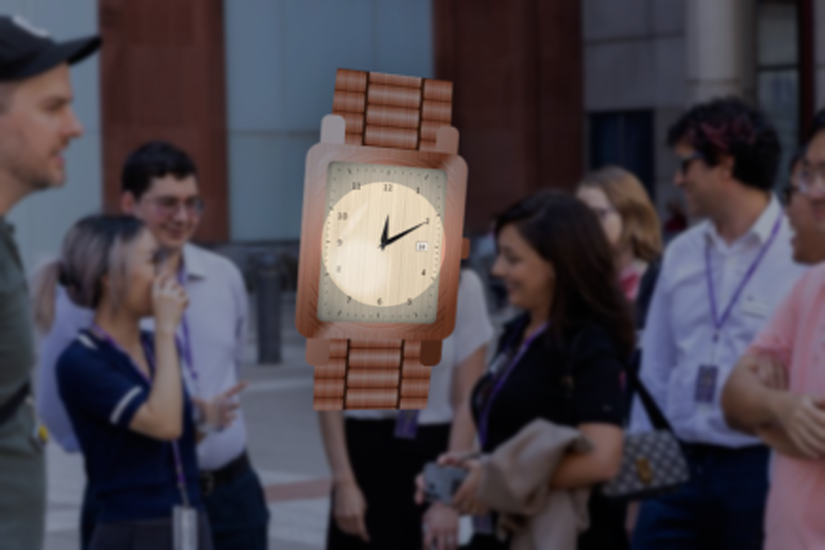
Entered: {"hour": 12, "minute": 10}
